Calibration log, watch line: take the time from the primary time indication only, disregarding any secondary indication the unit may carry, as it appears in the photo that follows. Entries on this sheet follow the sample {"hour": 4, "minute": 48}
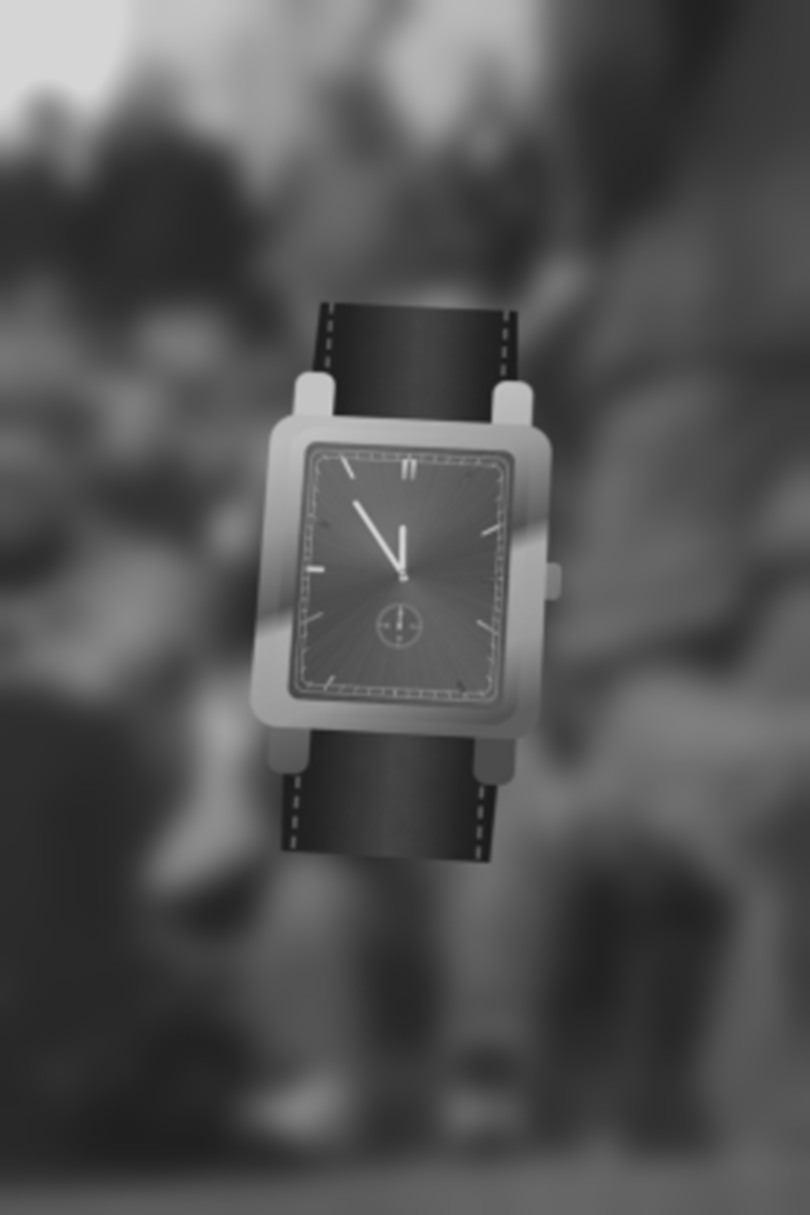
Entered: {"hour": 11, "minute": 54}
